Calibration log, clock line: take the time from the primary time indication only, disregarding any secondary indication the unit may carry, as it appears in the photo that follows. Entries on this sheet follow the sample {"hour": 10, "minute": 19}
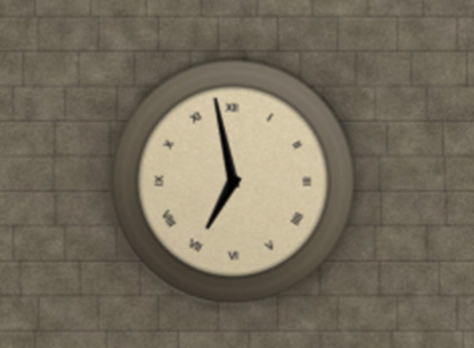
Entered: {"hour": 6, "minute": 58}
